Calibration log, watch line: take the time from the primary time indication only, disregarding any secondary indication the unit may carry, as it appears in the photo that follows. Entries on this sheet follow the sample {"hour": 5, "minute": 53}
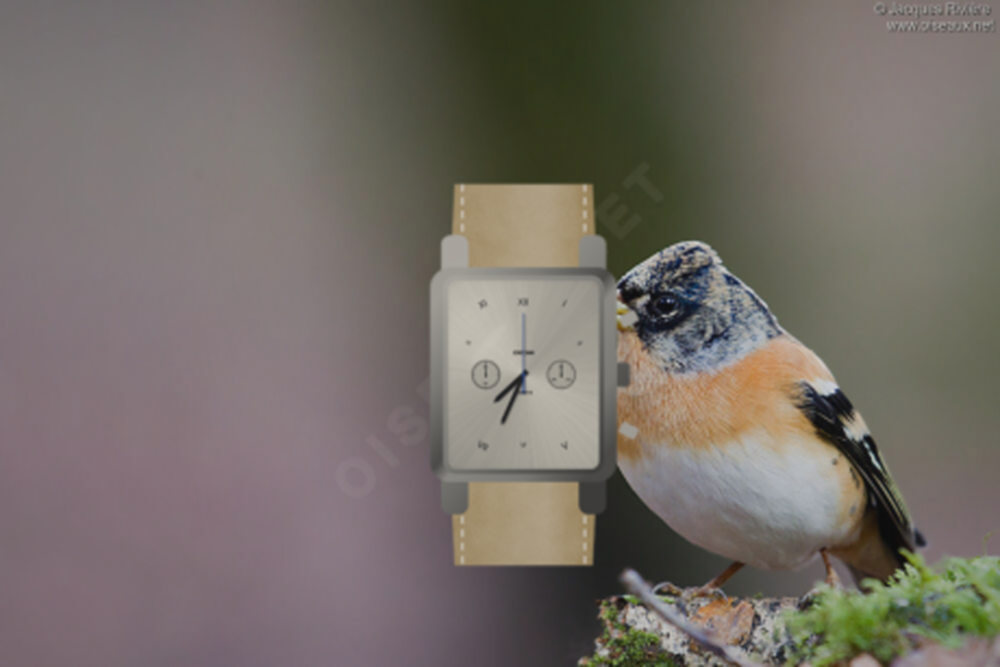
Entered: {"hour": 7, "minute": 34}
